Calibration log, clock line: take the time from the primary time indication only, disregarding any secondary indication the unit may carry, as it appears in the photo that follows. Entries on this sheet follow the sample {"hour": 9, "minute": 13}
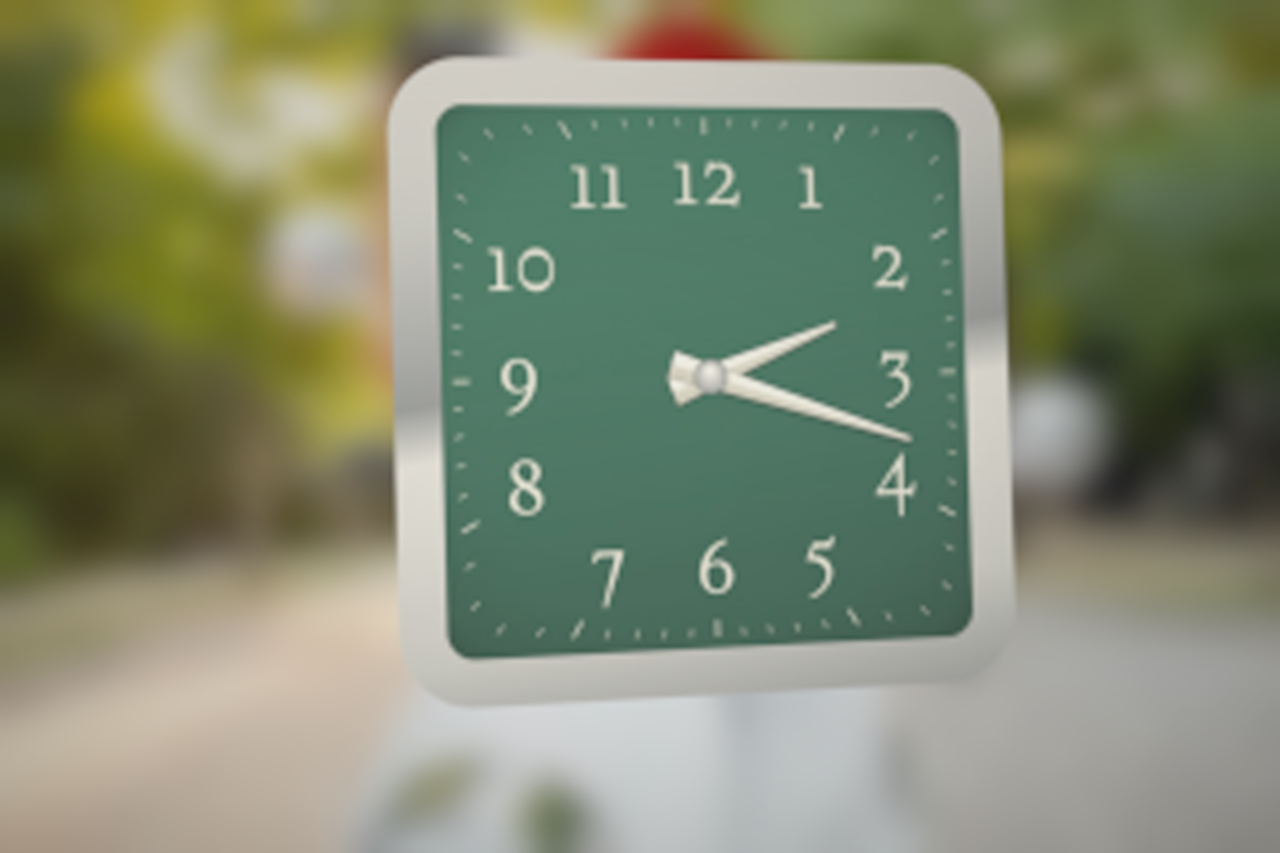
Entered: {"hour": 2, "minute": 18}
